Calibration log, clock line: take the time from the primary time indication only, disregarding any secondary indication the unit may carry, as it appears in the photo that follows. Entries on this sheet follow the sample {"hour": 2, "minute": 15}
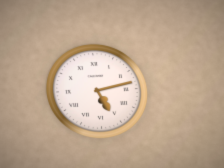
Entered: {"hour": 5, "minute": 13}
